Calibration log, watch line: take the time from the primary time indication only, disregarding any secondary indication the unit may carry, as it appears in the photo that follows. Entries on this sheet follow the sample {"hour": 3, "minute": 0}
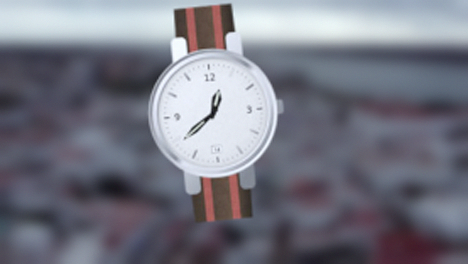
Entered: {"hour": 12, "minute": 39}
